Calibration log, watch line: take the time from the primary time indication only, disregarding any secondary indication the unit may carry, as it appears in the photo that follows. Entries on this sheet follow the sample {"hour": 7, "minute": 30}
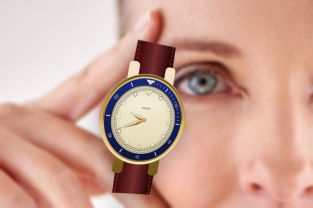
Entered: {"hour": 9, "minute": 41}
